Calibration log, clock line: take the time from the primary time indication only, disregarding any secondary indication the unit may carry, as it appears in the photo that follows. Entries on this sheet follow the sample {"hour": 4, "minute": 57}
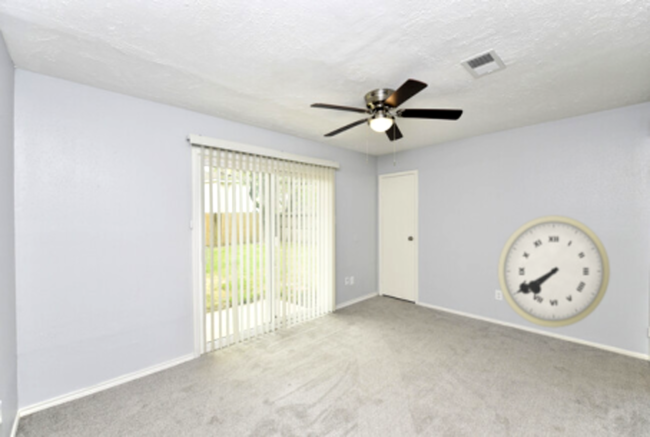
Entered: {"hour": 7, "minute": 40}
